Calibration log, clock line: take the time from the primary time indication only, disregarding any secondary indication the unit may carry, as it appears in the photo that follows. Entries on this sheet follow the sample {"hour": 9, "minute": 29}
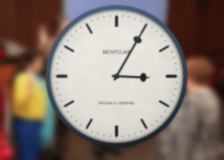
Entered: {"hour": 3, "minute": 5}
